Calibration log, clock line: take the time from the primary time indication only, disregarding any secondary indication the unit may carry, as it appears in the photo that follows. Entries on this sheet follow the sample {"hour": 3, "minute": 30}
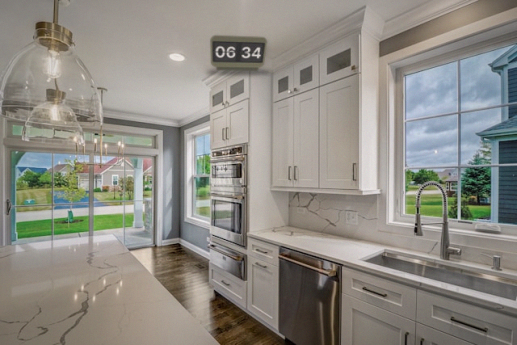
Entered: {"hour": 6, "minute": 34}
